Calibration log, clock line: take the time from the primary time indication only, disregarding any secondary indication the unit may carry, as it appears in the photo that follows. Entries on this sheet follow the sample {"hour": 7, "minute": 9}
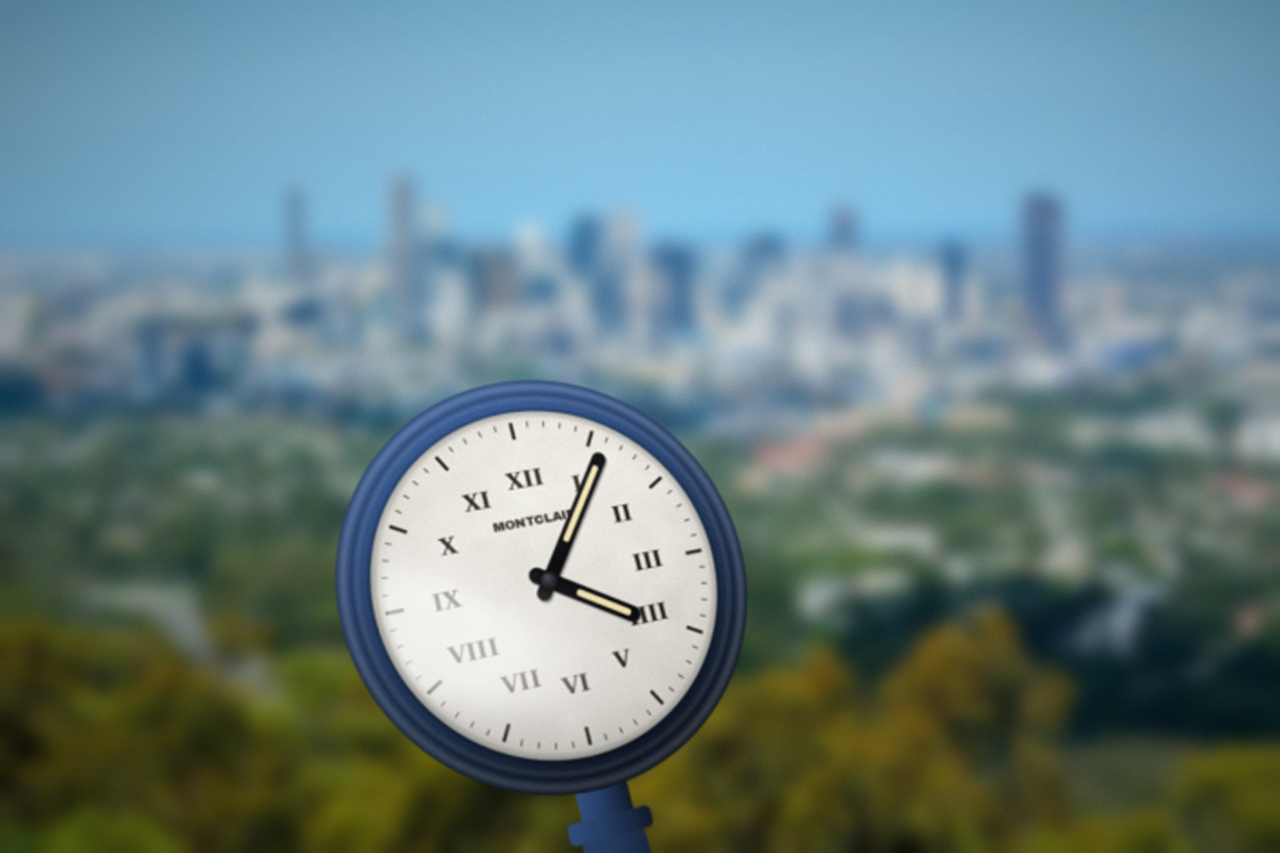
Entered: {"hour": 4, "minute": 6}
